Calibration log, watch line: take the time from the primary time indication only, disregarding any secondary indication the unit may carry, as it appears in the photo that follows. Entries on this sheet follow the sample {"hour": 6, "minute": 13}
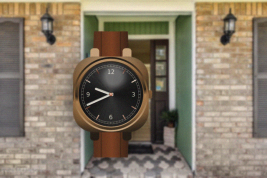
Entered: {"hour": 9, "minute": 41}
